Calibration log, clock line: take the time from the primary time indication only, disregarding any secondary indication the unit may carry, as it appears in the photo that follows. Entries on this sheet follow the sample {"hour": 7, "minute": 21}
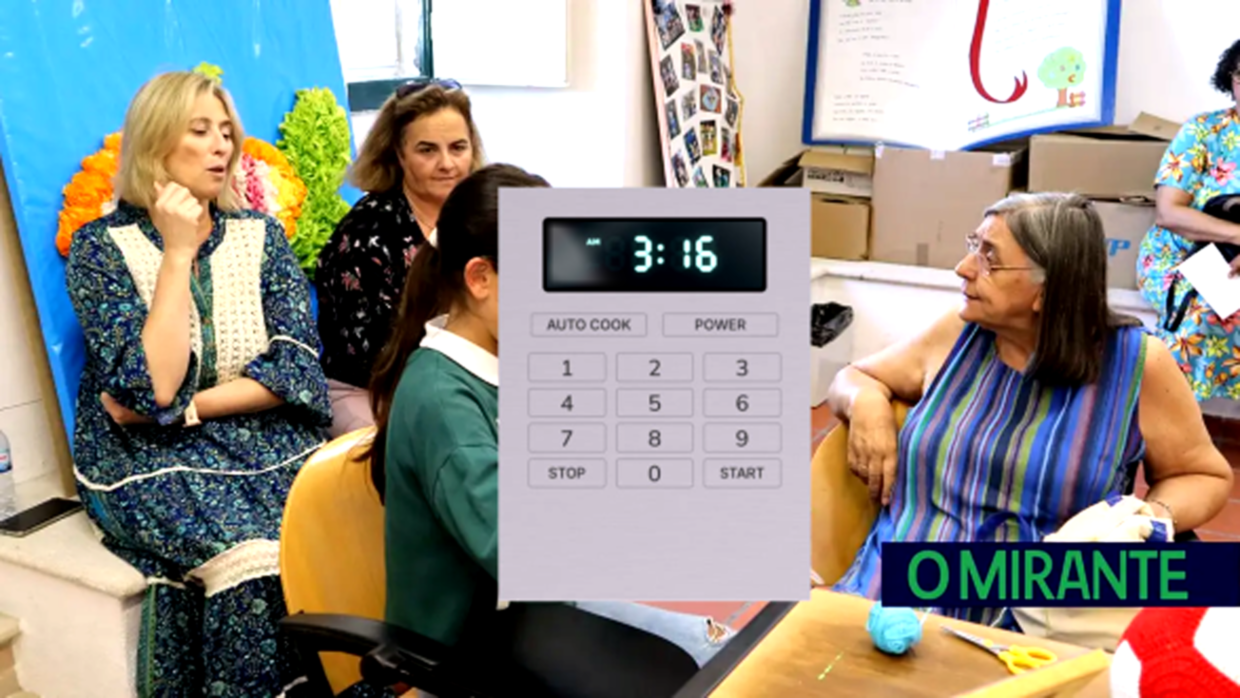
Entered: {"hour": 3, "minute": 16}
